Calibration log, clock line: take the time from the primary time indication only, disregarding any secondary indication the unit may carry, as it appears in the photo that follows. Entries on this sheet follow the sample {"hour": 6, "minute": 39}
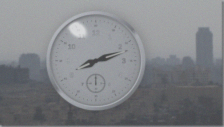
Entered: {"hour": 8, "minute": 12}
